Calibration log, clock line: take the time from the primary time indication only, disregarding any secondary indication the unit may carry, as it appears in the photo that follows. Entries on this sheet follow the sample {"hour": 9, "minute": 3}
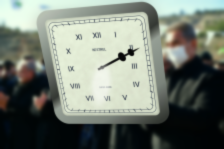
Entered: {"hour": 2, "minute": 11}
